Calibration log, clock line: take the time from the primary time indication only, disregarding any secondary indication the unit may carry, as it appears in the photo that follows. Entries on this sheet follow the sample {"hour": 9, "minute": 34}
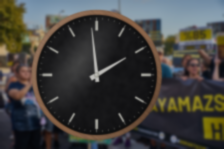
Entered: {"hour": 1, "minute": 59}
